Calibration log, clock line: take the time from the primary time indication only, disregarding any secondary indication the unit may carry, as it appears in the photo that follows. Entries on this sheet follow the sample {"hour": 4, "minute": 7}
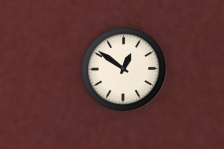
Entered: {"hour": 12, "minute": 51}
